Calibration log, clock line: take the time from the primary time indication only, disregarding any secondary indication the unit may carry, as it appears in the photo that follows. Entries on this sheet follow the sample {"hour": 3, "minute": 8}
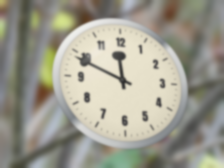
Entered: {"hour": 11, "minute": 49}
